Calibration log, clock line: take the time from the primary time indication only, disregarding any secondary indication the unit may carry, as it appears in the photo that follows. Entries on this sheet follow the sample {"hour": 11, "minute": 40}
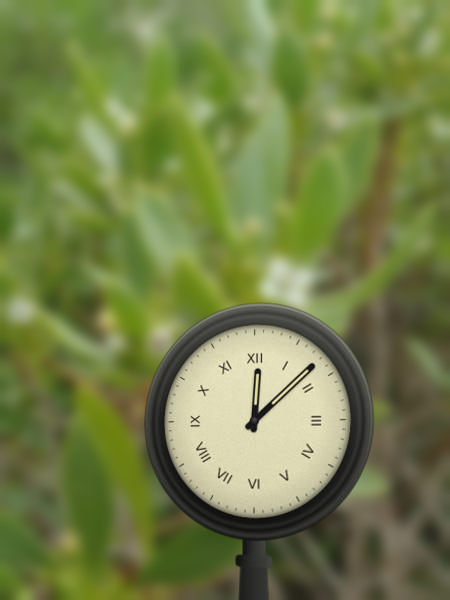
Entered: {"hour": 12, "minute": 8}
